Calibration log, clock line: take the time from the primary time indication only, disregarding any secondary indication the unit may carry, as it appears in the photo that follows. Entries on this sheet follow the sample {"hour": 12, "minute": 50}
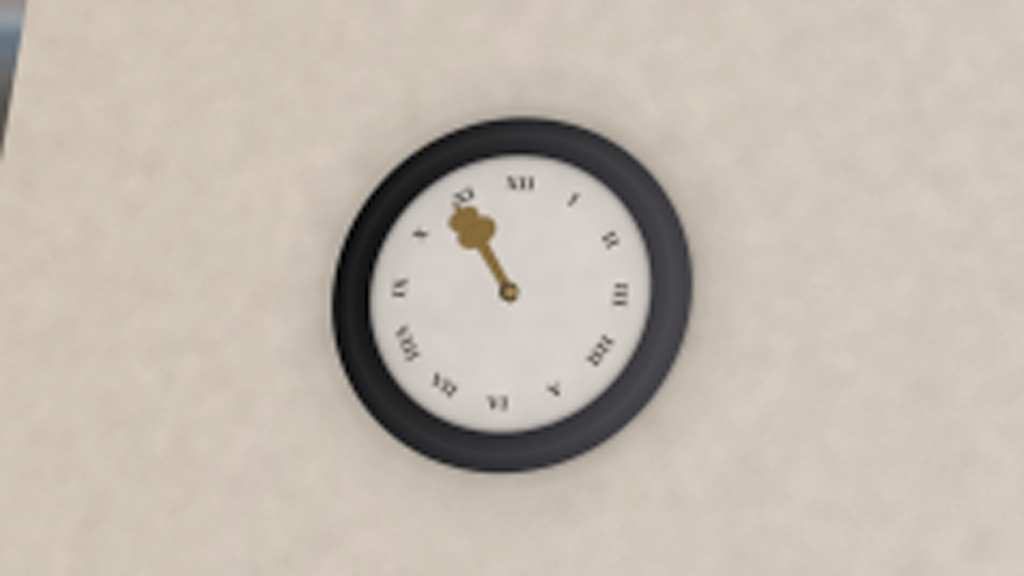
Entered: {"hour": 10, "minute": 54}
